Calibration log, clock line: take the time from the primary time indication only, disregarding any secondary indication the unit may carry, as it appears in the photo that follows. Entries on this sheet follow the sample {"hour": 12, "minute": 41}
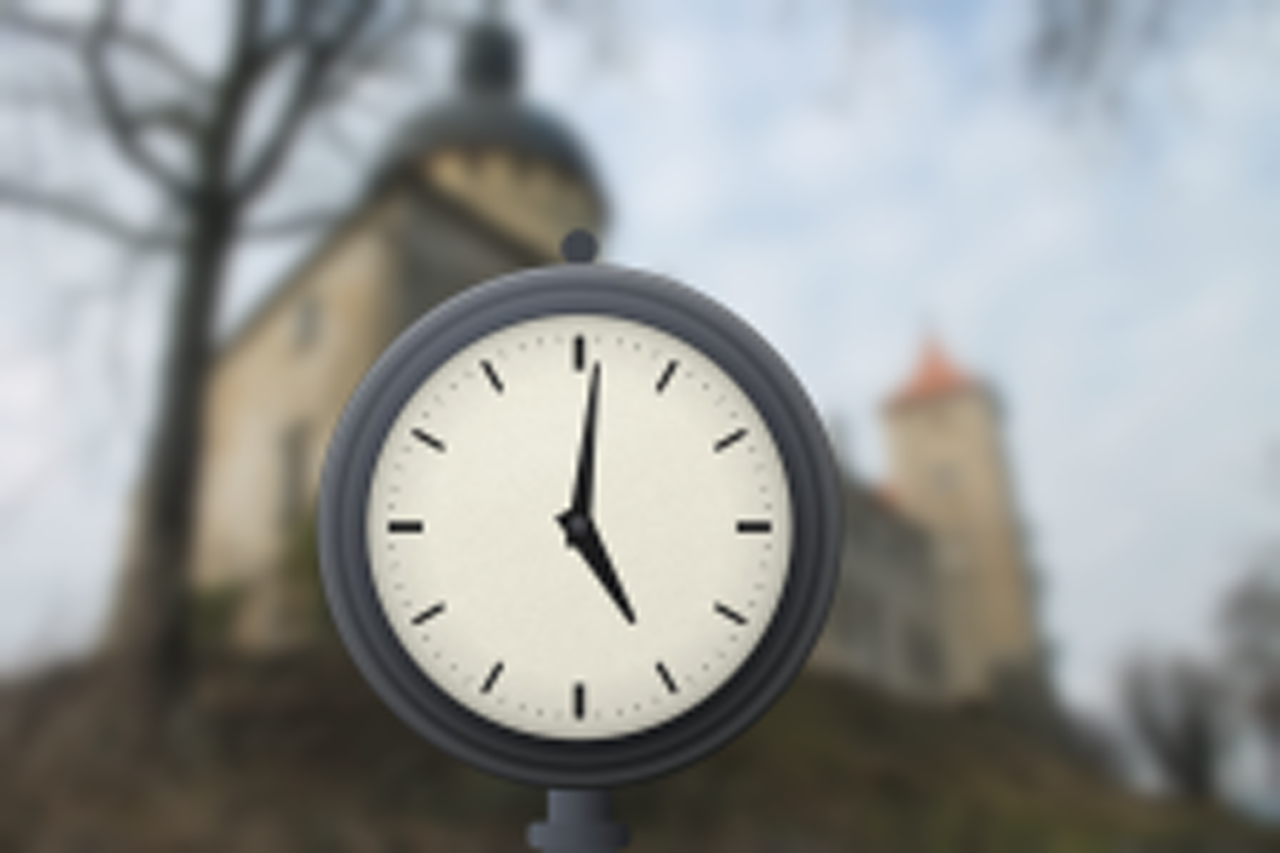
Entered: {"hour": 5, "minute": 1}
